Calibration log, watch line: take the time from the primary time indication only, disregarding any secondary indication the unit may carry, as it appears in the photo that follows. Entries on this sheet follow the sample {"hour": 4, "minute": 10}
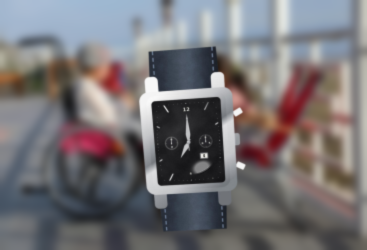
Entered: {"hour": 7, "minute": 0}
